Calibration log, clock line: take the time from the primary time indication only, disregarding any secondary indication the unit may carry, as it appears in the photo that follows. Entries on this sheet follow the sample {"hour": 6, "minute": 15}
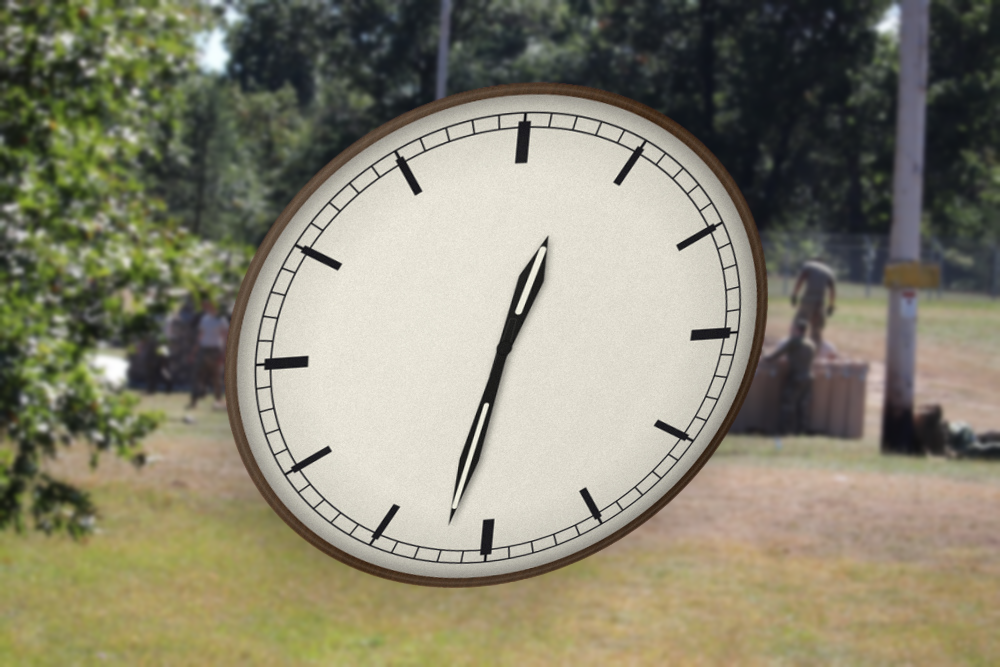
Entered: {"hour": 12, "minute": 32}
